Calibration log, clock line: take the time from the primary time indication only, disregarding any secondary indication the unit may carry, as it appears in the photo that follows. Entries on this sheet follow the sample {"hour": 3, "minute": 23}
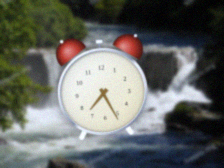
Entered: {"hour": 7, "minute": 26}
